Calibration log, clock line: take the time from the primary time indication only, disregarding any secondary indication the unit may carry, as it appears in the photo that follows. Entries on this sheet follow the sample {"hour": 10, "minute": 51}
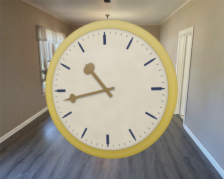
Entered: {"hour": 10, "minute": 43}
